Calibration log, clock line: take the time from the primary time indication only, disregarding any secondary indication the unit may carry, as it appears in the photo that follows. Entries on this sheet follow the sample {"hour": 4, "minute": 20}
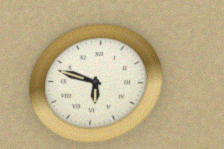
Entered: {"hour": 5, "minute": 48}
